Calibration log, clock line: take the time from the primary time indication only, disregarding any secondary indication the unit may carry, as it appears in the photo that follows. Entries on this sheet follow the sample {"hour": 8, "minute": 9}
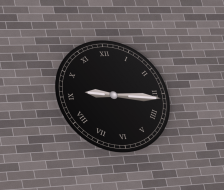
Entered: {"hour": 9, "minute": 16}
